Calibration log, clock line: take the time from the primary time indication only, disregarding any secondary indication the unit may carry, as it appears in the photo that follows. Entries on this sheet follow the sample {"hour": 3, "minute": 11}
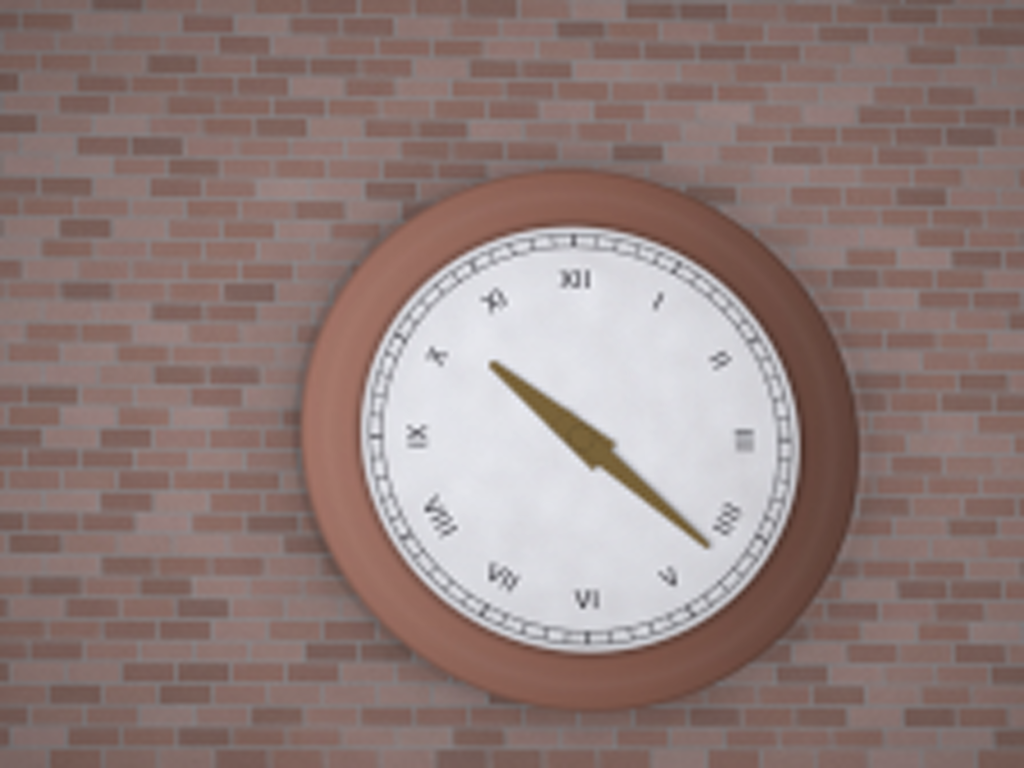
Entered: {"hour": 10, "minute": 22}
